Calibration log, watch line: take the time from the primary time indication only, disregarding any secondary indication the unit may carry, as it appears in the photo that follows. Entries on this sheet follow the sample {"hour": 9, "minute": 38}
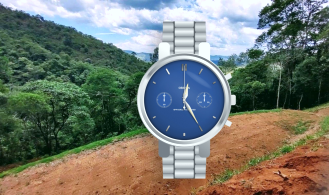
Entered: {"hour": 12, "minute": 25}
